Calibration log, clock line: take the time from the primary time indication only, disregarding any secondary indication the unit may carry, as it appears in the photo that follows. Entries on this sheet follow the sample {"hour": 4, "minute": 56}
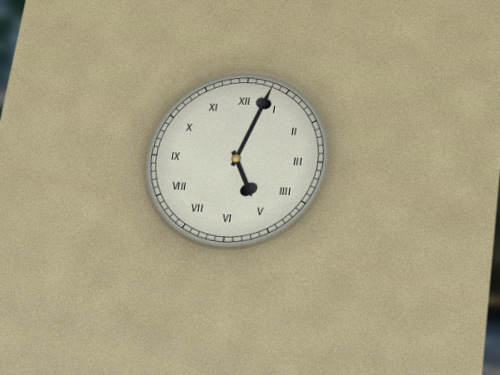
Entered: {"hour": 5, "minute": 3}
